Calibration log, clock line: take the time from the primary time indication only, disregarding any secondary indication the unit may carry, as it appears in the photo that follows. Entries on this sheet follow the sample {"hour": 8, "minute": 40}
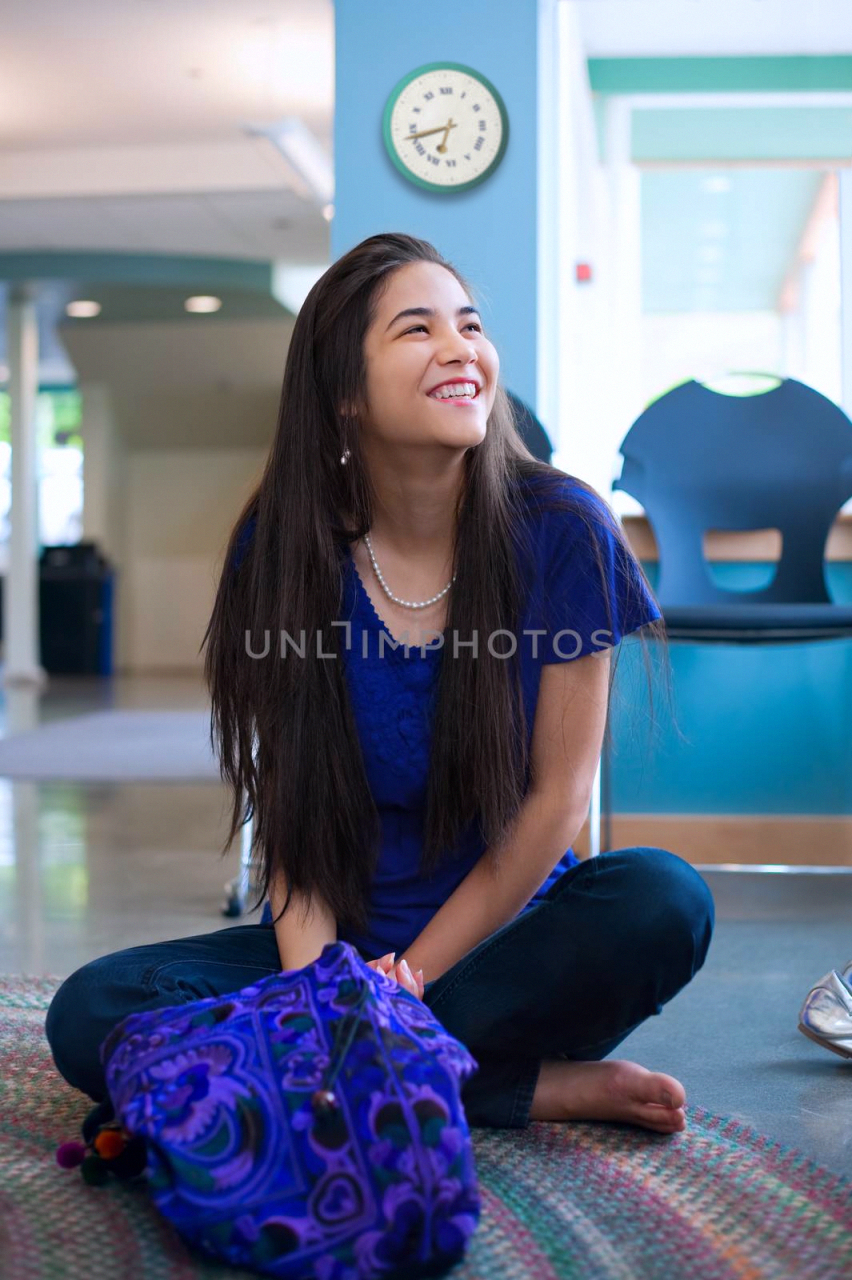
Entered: {"hour": 6, "minute": 43}
